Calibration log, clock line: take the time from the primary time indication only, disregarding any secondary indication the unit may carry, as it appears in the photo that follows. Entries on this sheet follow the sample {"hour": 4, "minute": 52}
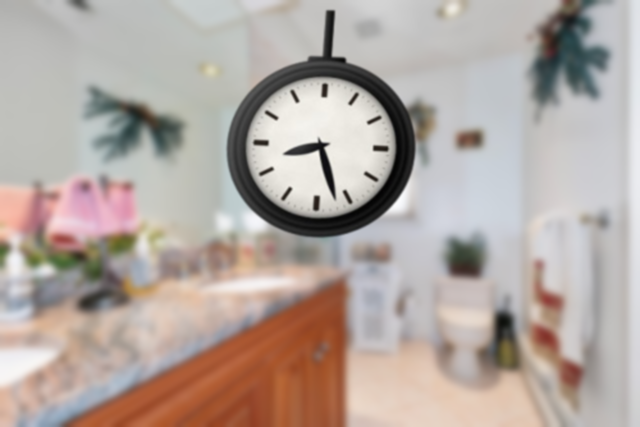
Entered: {"hour": 8, "minute": 27}
